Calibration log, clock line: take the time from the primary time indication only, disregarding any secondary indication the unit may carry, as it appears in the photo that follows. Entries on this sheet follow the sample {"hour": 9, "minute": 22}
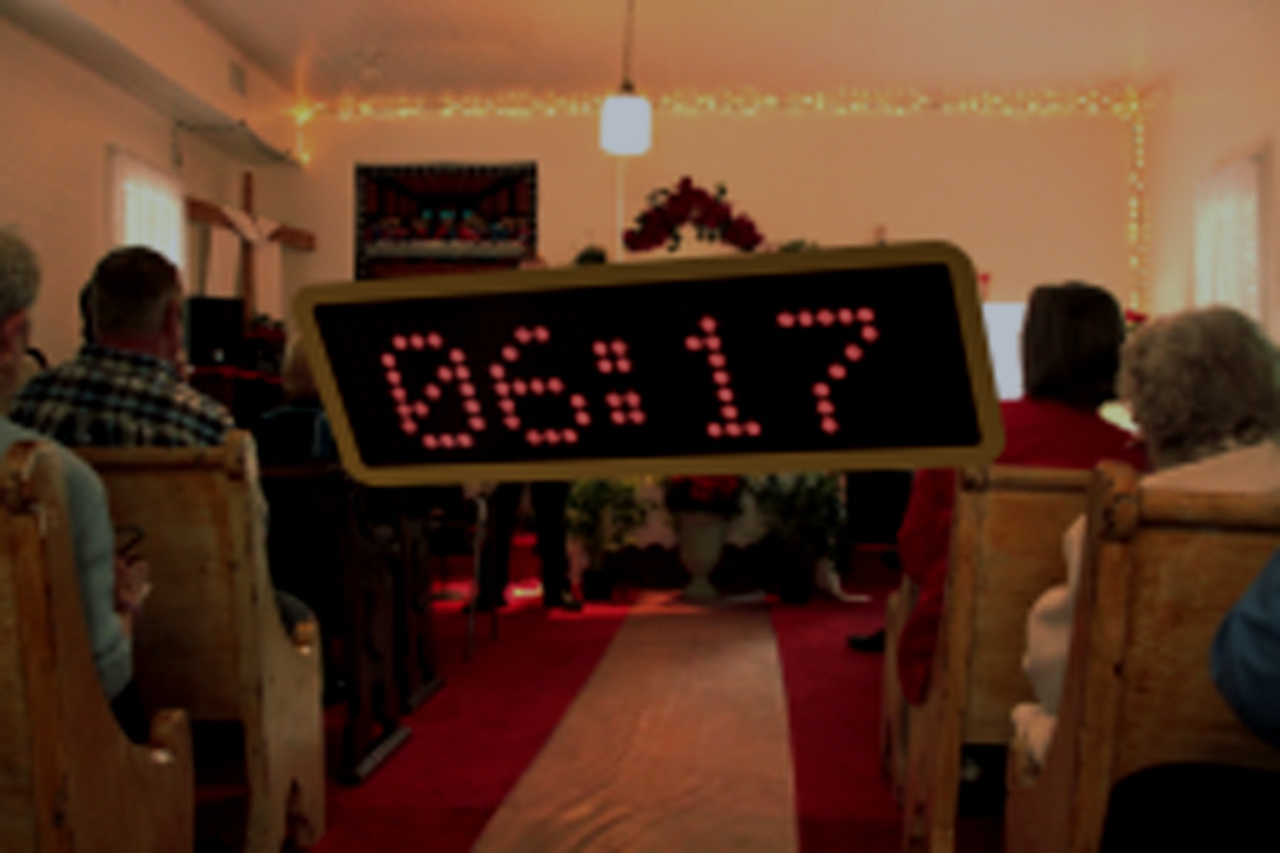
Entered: {"hour": 6, "minute": 17}
